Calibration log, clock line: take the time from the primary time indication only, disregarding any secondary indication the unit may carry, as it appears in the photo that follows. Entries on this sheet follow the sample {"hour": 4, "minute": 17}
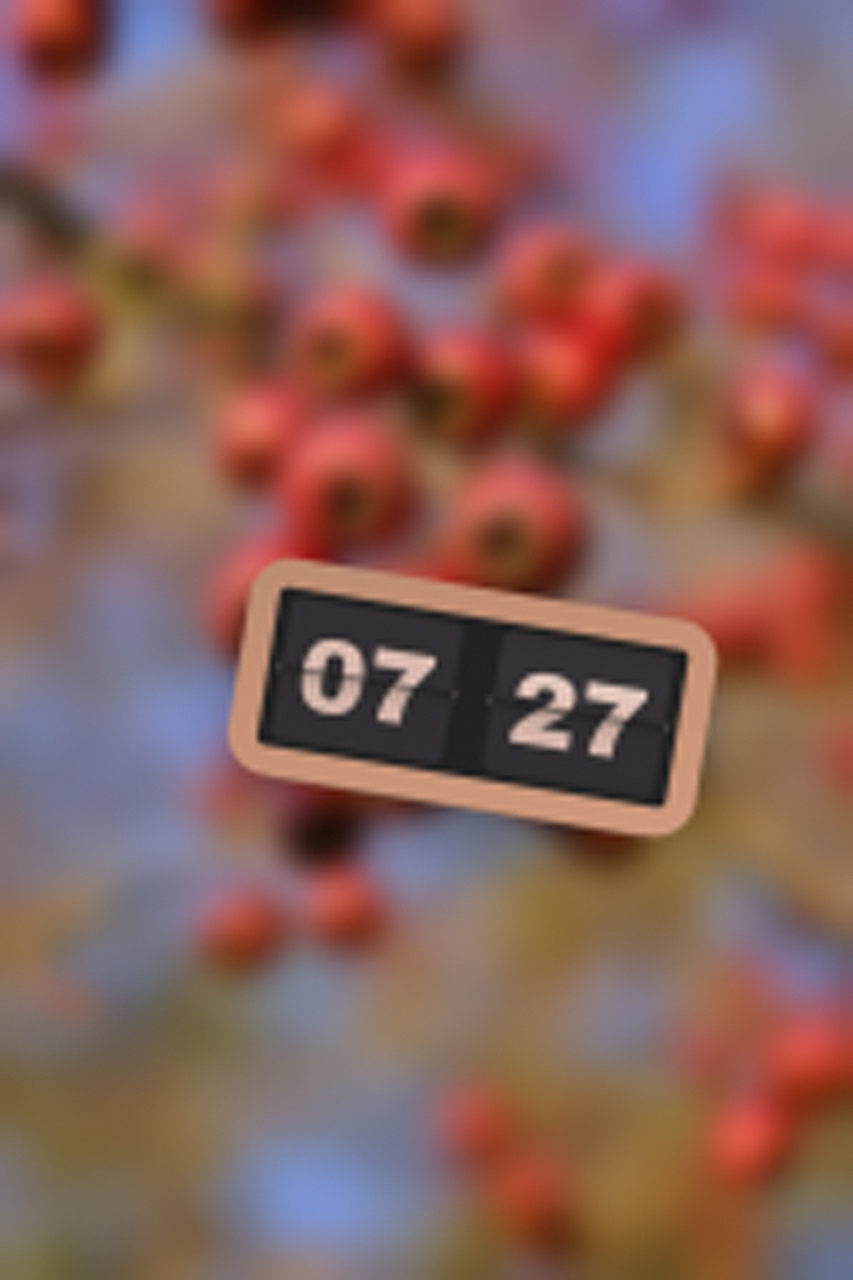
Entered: {"hour": 7, "minute": 27}
